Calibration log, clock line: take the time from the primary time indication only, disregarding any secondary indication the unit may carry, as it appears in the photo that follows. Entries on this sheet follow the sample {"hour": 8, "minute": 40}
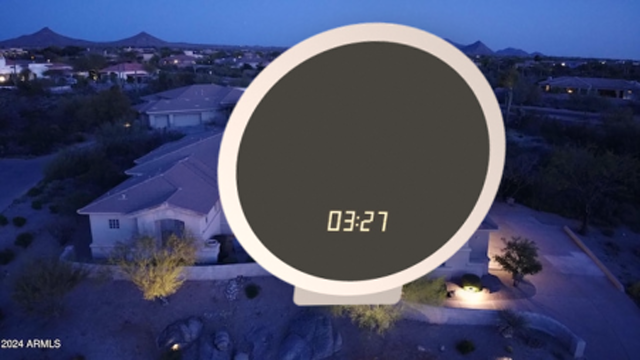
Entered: {"hour": 3, "minute": 27}
